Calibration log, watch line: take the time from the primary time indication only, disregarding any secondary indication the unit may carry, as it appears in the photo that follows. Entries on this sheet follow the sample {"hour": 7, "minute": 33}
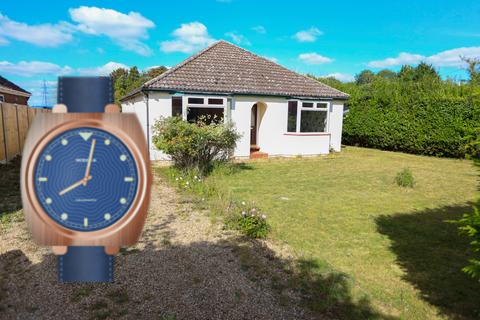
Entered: {"hour": 8, "minute": 2}
